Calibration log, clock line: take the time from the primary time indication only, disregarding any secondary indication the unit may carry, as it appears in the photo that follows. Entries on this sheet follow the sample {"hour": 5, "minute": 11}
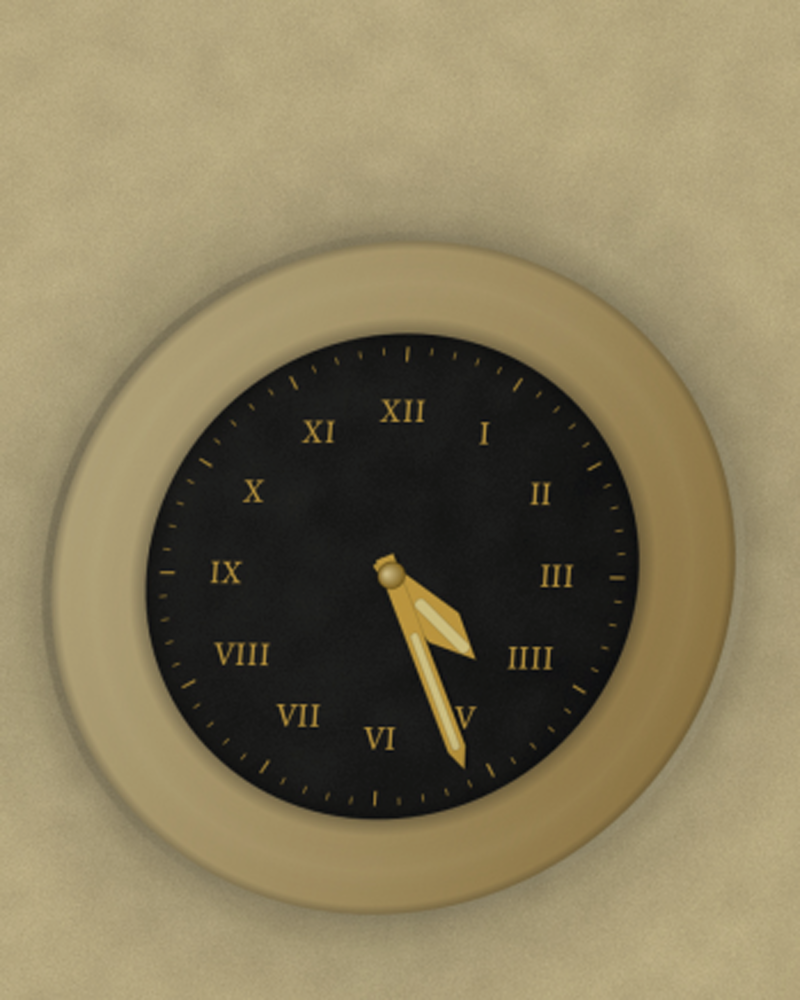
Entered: {"hour": 4, "minute": 26}
